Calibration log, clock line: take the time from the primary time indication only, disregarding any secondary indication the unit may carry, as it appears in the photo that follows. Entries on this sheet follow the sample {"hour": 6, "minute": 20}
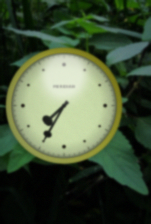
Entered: {"hour": 7, "minute": 35}
